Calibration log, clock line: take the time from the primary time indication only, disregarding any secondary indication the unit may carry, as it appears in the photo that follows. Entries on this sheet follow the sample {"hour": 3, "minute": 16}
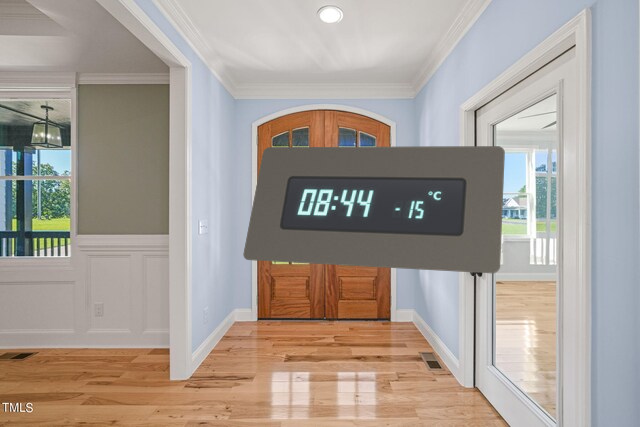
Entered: {"hour": 8, "minute": 44}
